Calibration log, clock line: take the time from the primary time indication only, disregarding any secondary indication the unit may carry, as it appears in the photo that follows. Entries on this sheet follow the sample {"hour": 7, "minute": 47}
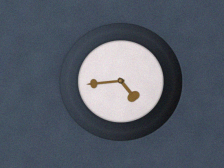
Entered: {"hour": 4, "minute": 44}
